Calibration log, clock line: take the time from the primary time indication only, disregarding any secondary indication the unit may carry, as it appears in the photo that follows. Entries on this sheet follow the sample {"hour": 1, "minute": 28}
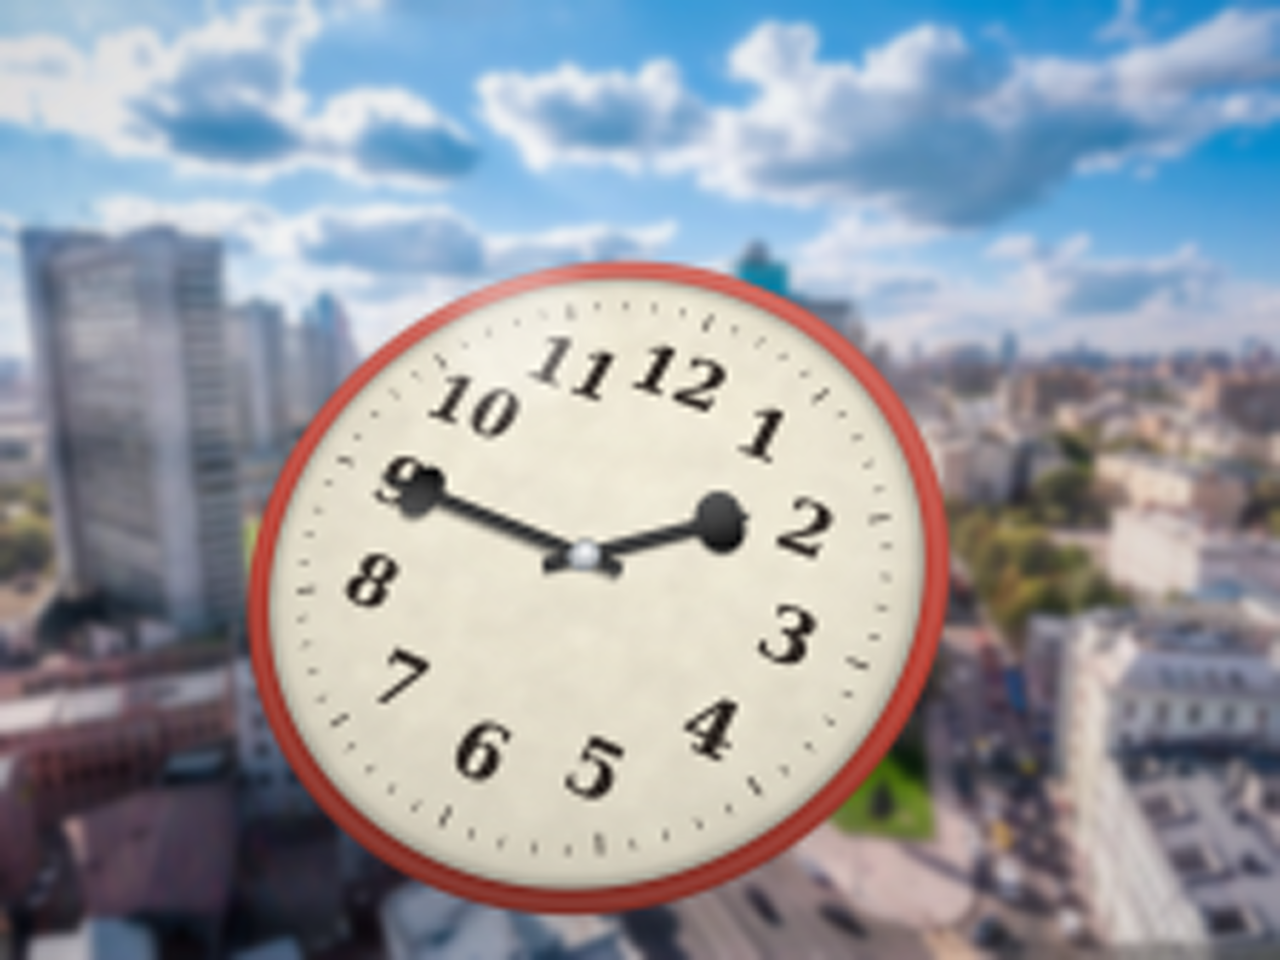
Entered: {"hour": 1, "minute": 45}
